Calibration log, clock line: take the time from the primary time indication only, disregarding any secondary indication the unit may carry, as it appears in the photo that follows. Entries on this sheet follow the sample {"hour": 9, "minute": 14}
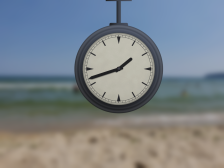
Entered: {"hour": 1, "minute": 42}
